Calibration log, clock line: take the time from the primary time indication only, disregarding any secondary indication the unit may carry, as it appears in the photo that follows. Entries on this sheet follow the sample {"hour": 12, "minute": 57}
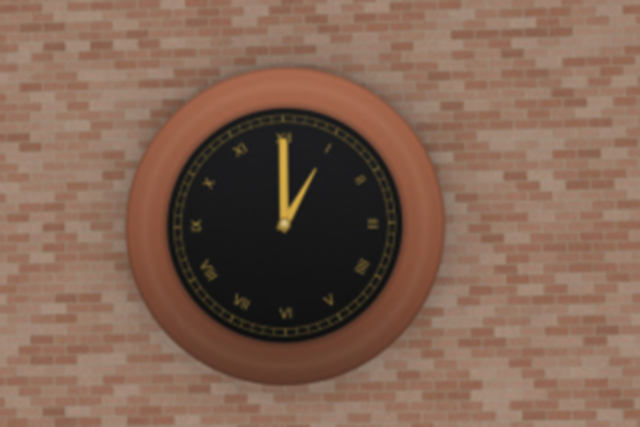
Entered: {"hour": 1, "minute": 0}
